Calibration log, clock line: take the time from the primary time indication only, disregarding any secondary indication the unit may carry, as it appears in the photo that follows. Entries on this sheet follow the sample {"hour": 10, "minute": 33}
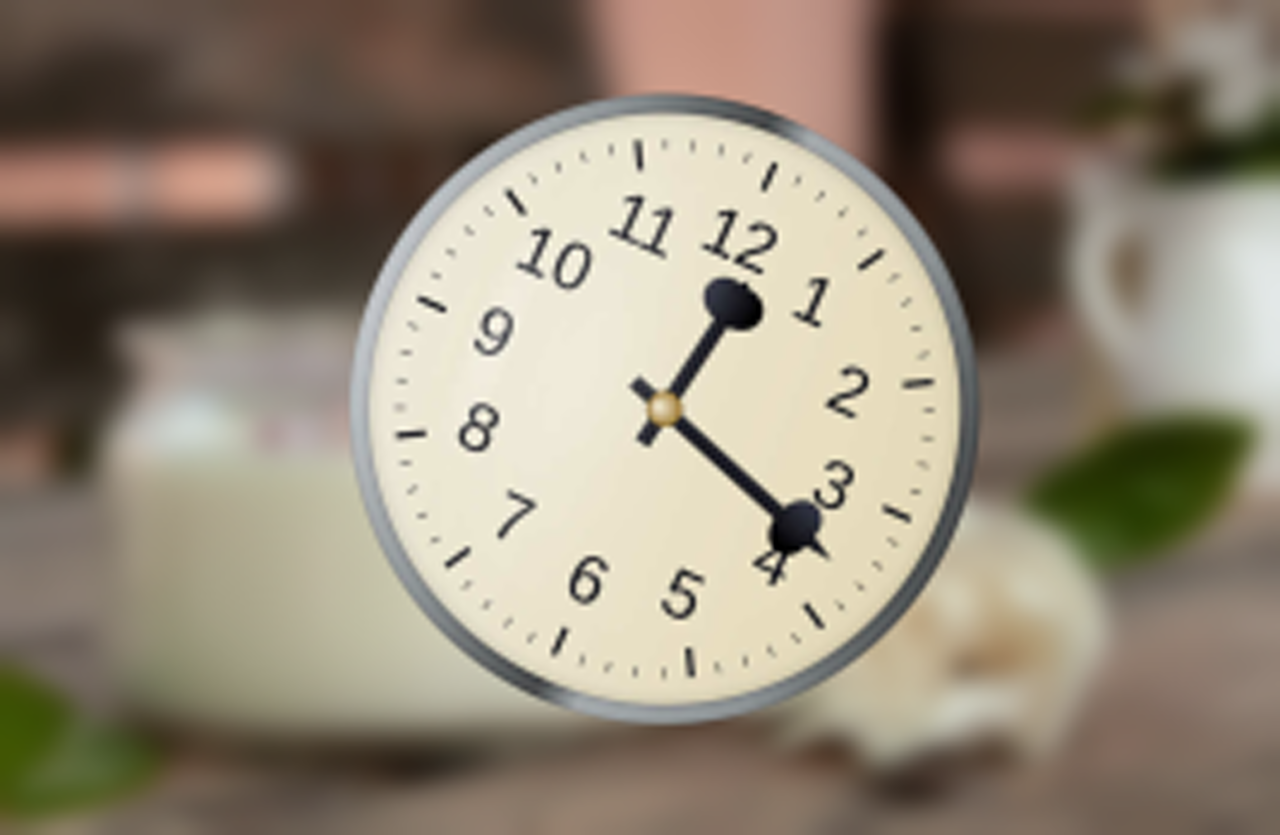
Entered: {"hour": 12, "minute": 18}
